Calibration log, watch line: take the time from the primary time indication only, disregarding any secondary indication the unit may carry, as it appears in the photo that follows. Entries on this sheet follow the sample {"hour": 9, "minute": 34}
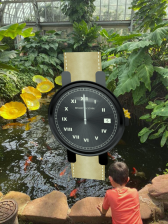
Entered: {"hour": 12, "minute": 0}
